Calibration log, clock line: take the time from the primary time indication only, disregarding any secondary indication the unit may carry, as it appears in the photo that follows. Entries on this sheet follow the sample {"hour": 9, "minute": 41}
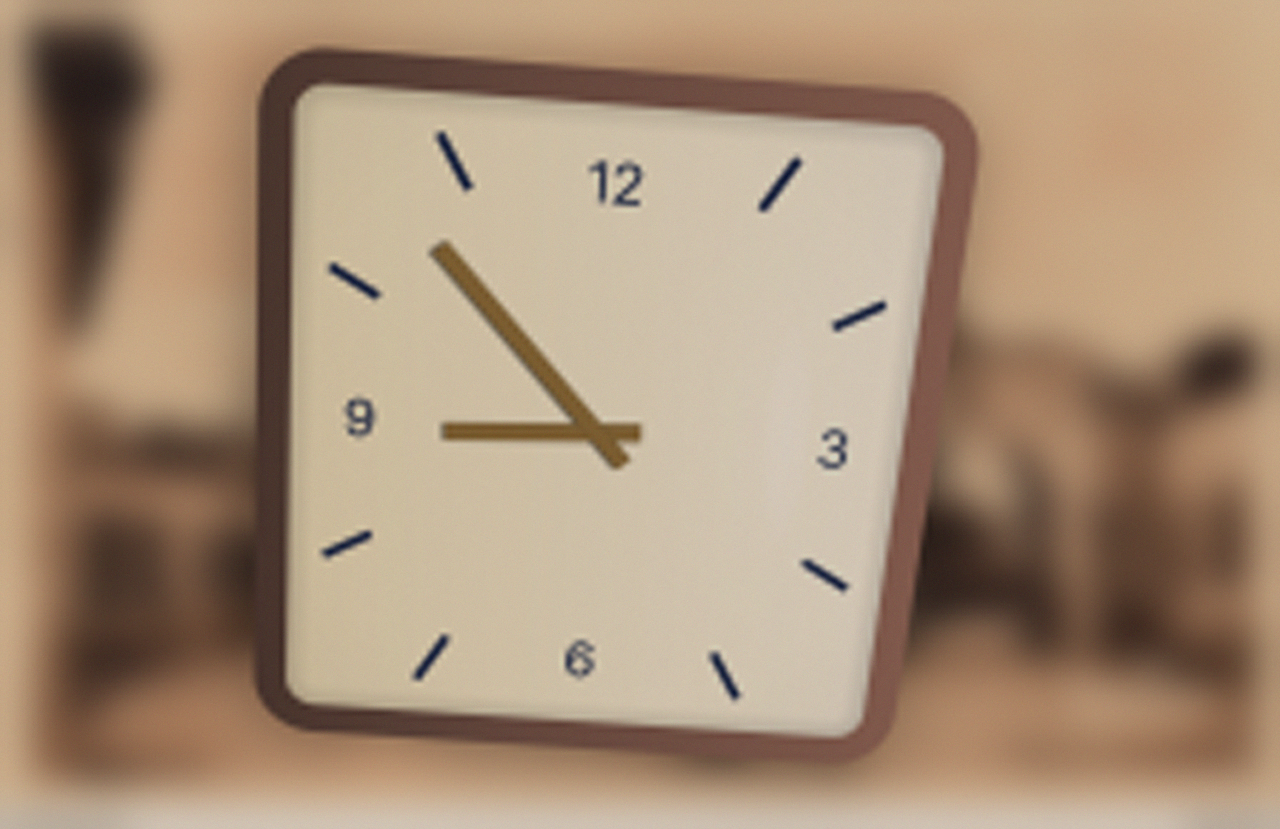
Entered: {"hour": 8, "minute": 53}
